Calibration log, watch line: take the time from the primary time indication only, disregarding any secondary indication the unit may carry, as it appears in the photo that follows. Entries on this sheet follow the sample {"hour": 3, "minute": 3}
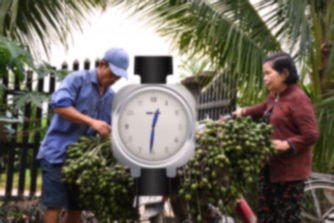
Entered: {"hour": 12, "minute": 31}
